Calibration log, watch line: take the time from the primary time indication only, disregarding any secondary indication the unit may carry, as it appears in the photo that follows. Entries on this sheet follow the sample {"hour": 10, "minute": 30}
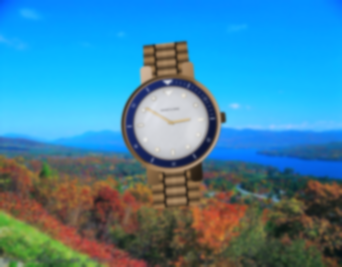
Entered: {"hour": 2, "minute": 51}
